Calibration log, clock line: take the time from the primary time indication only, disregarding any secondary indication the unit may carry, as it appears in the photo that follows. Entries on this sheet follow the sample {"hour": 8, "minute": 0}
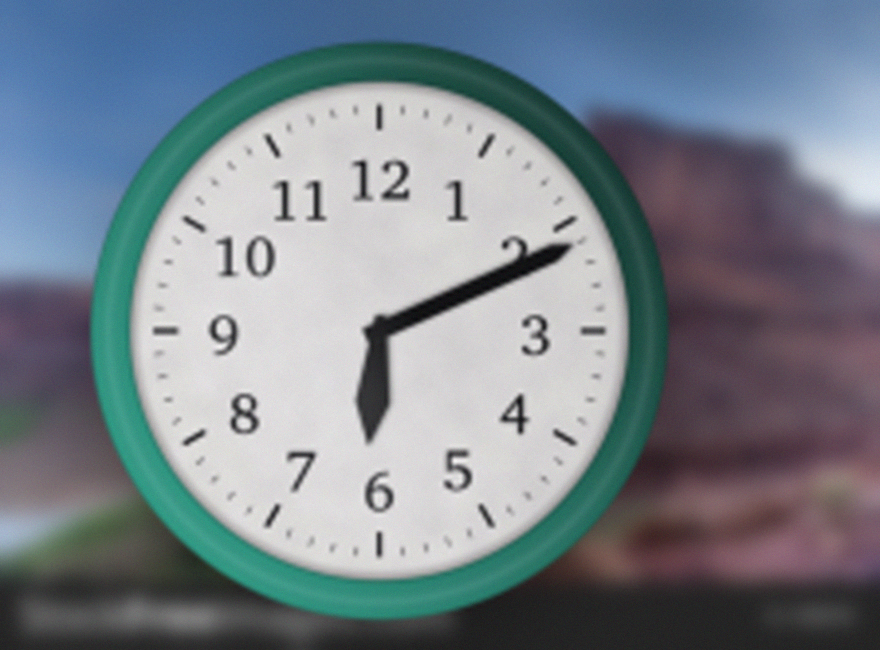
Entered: {"hour": 6, "minute": 11}
